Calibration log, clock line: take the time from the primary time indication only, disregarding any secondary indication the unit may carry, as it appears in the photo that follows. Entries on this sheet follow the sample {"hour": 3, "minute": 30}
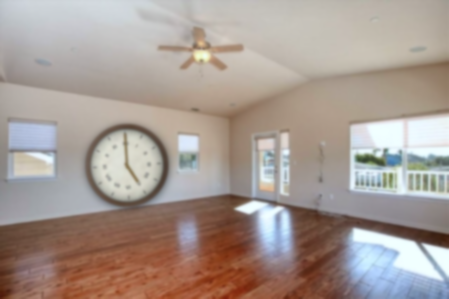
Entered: {"hour": 5, "minute": 0}
